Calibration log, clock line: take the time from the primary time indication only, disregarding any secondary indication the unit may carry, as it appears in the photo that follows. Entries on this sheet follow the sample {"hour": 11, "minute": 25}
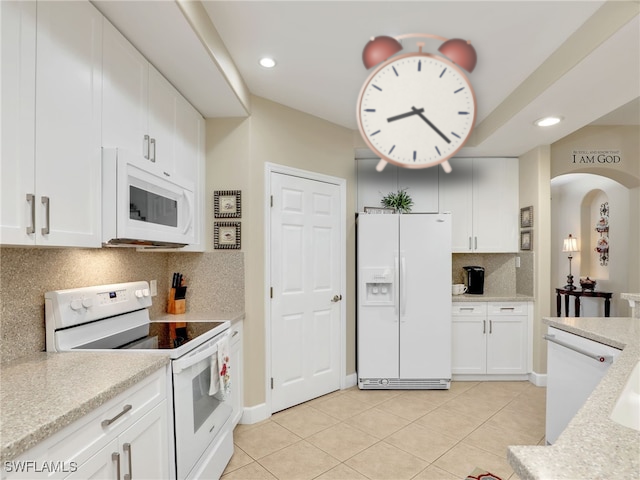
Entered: {"hour": 8, "minute": 22}
